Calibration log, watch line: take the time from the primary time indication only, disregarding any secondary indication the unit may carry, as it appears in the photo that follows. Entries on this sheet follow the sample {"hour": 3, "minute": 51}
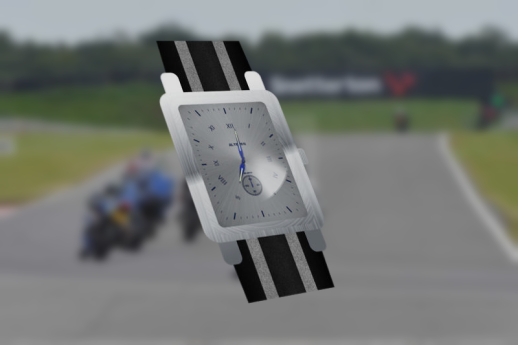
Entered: {"hour": 7, "minute": 1}
